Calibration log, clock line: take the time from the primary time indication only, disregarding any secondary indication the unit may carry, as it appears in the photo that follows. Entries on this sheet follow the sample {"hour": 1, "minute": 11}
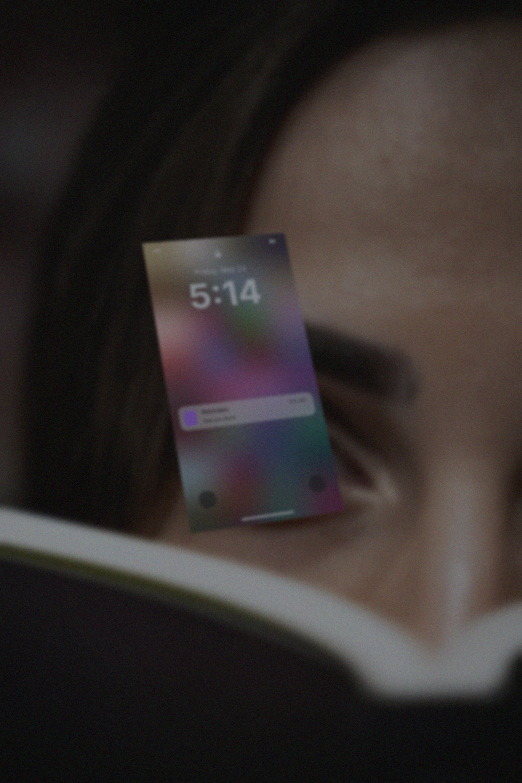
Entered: {"hour": 5, "minute": 14}
